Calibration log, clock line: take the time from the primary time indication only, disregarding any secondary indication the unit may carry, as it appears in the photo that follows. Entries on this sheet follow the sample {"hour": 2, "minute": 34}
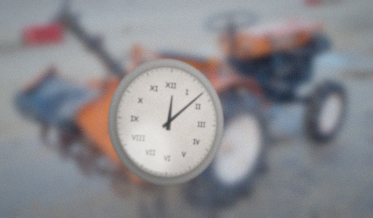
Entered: {"hour": 12, "minute": 8}
